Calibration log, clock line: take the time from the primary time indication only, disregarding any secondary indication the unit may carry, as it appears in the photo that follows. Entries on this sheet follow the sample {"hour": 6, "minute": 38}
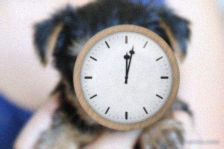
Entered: {"hour": 12, "minute": 2}
